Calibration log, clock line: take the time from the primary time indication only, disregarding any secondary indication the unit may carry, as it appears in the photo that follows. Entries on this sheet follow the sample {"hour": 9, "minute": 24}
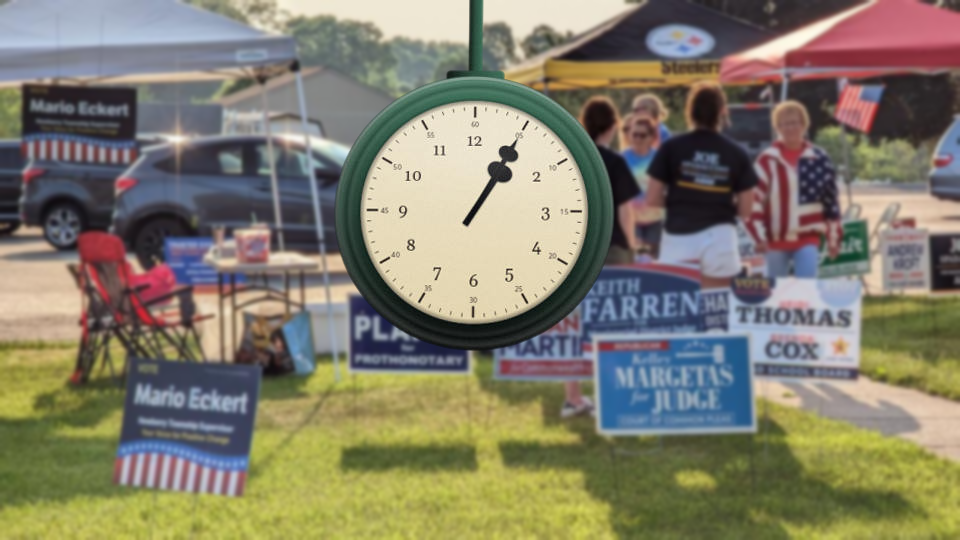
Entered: {"hour": 1, "minute": 5}
